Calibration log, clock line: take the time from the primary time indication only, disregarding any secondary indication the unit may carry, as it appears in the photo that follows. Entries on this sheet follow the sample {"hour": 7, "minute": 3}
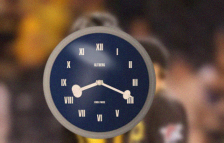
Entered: {"hour": 8, "minute": 19}
